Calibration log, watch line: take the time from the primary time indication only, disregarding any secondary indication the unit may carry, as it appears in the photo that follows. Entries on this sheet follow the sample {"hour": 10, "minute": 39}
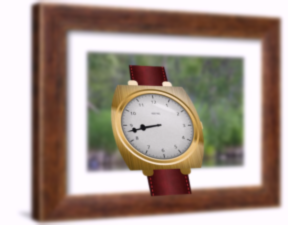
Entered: {"hour": 8, "minute": 43}
